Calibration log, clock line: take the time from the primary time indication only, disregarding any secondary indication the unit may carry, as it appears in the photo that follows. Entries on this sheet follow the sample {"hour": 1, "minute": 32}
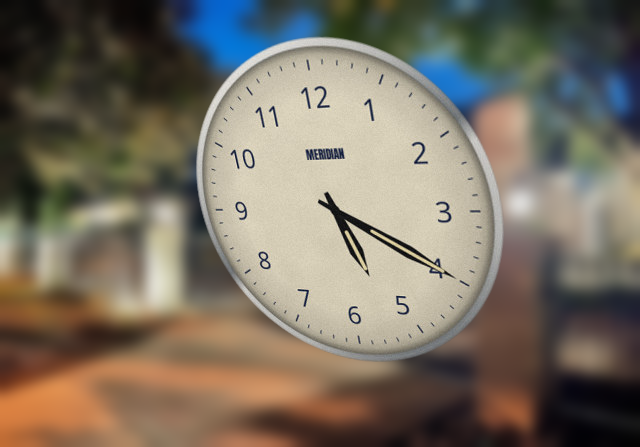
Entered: {"hour": 5, "minute": 20}
